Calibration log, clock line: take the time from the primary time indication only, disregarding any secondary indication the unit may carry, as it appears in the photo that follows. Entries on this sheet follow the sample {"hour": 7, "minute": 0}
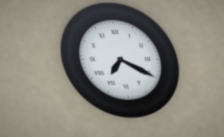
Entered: {"hour": 7, "minute": 20}
